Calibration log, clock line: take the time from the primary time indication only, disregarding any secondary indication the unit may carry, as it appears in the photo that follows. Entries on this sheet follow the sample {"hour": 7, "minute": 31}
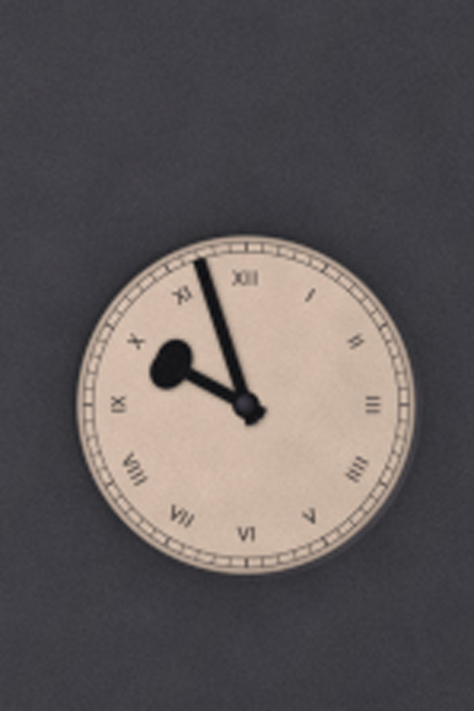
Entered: {"hour": 9, "minute": 57}
